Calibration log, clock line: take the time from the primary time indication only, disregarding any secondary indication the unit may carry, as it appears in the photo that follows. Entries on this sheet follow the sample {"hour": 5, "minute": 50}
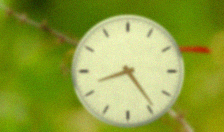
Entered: {"hour": 8, "minute": 24}
